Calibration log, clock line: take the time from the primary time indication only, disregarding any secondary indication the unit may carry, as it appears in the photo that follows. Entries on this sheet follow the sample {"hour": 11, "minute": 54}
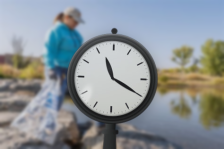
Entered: {"hour": 11, "minute": 20}
